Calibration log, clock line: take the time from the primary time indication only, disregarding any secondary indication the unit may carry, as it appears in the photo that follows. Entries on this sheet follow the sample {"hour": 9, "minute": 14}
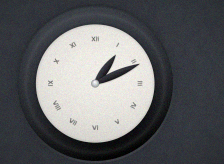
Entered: {"hour": 1, "minute": 11}
